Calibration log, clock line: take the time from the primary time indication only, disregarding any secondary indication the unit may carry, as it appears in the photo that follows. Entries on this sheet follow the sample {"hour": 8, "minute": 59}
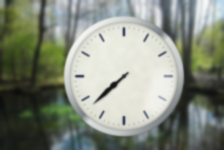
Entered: {"hour": 7, "minute": 38}
